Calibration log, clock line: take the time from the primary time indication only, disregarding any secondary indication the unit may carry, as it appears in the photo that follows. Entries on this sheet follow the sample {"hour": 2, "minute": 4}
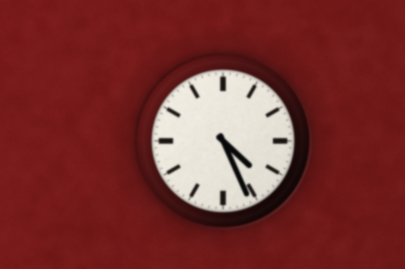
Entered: {"hour": 4, "minute": 26}
